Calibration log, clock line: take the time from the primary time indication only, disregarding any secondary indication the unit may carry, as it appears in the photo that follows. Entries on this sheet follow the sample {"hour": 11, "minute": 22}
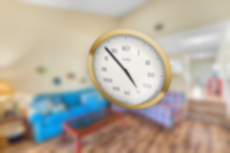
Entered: {"hour": 4, "minute": 53}
